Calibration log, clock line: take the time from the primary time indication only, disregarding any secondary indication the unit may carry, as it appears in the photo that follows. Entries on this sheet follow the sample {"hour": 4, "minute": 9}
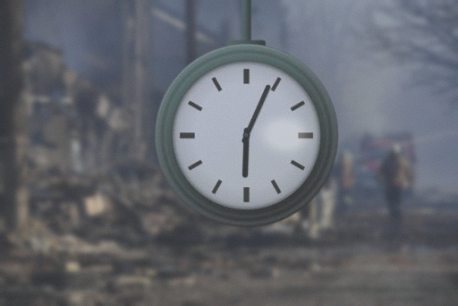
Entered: {"hour": 6, "minute": 4}
